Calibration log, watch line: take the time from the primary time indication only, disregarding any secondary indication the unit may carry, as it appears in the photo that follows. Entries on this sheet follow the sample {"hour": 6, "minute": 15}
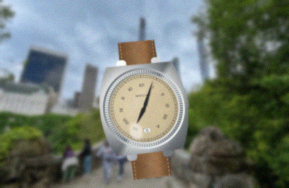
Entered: {"hour": 7, "minute": 4}
